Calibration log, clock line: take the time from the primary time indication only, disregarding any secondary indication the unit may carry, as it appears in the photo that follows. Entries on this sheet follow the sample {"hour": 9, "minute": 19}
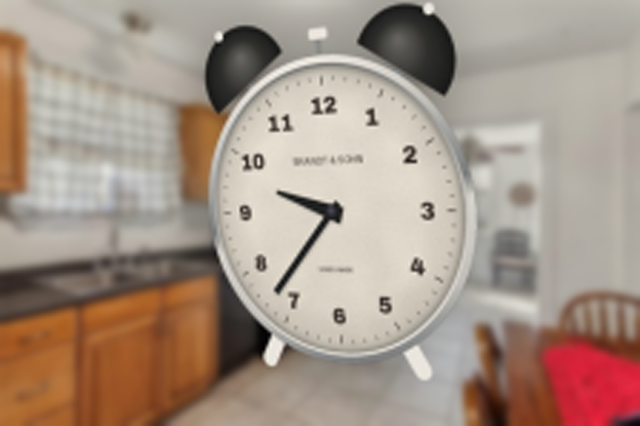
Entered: {"hour": 9, "minute": 37}
